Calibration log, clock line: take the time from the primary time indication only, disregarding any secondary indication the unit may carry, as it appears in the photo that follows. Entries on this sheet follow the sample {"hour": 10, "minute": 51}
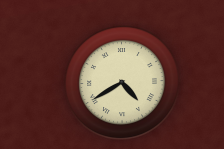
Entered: {"hour": 4, "minute": 40}
